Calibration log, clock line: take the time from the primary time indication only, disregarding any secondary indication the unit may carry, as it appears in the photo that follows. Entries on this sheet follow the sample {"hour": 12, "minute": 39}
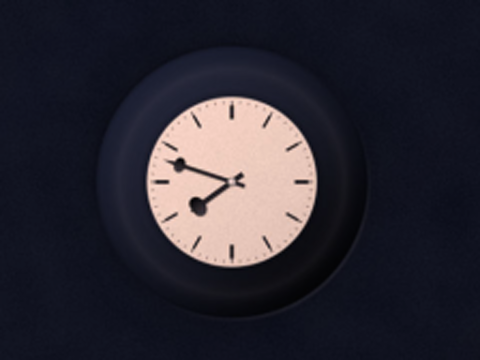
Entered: {"hour": 7, "minute": 48}
